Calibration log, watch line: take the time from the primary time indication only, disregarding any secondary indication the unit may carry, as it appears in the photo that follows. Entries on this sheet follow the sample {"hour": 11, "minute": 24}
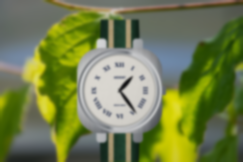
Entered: {"hour": 1, "minute": 24}
